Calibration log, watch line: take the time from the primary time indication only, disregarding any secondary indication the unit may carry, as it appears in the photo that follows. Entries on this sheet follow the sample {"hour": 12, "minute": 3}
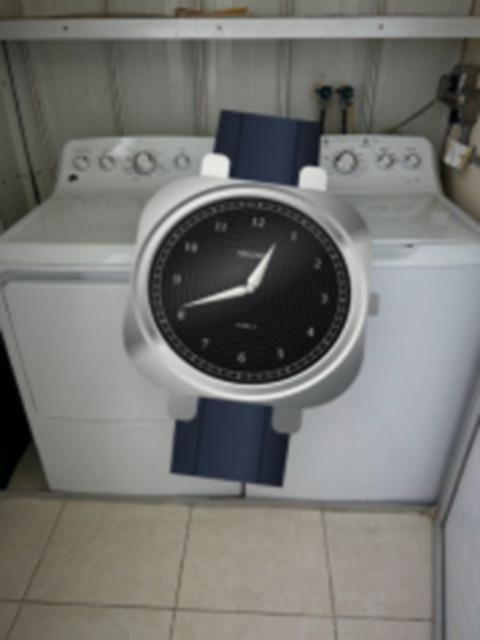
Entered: {"hour": 12, "minute": 41}
